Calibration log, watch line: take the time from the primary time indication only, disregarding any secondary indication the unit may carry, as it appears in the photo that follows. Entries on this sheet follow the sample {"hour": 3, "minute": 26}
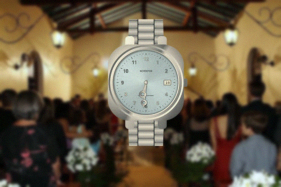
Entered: {"hour": 6, "minute": 31}
